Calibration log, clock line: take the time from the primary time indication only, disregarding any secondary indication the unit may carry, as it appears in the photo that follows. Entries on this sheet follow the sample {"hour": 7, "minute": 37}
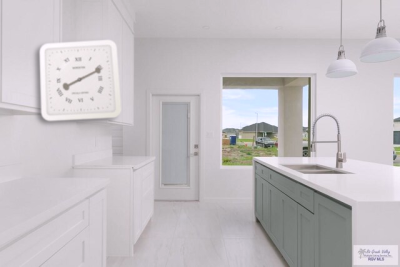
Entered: {"hour": 8, "minute": 11}
